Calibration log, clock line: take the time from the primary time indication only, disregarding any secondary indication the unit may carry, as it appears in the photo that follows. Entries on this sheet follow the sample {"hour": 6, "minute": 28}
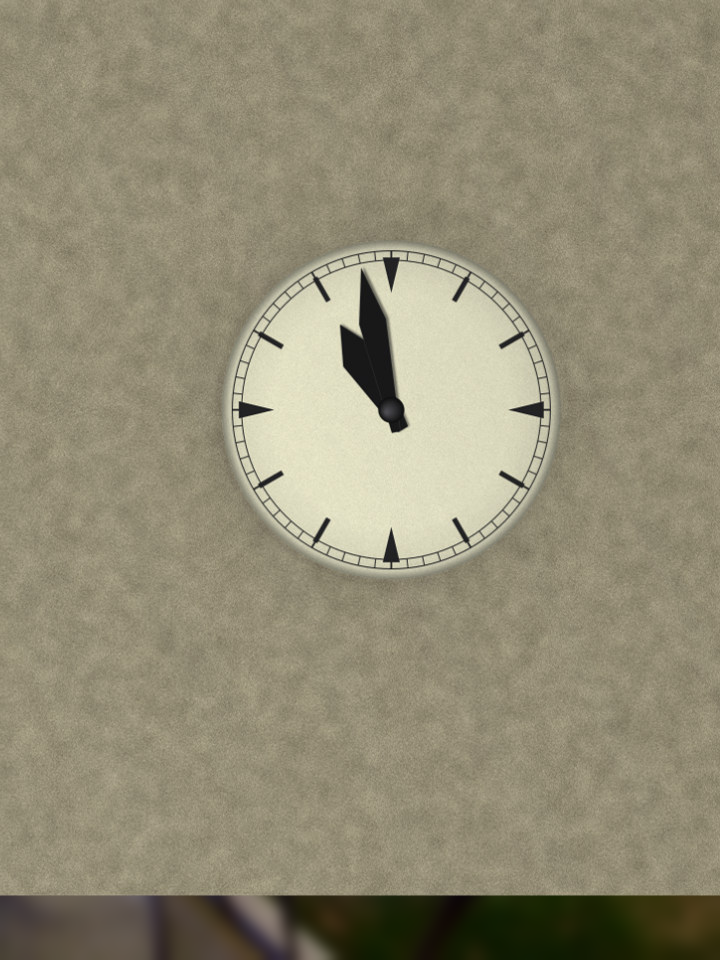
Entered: {"hour": 10, "minute": 58}
